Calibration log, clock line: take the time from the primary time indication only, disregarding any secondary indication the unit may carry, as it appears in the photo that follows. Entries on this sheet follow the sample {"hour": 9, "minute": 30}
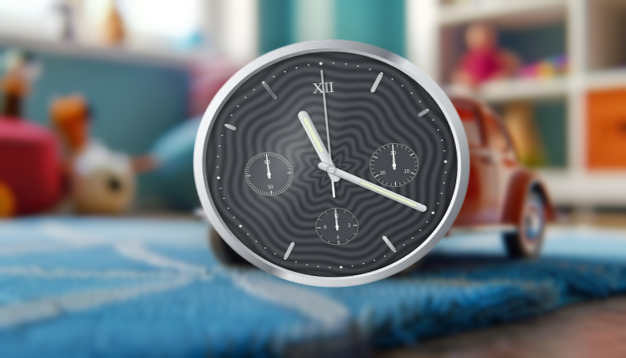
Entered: {"hour": 11, "minute": 20}
